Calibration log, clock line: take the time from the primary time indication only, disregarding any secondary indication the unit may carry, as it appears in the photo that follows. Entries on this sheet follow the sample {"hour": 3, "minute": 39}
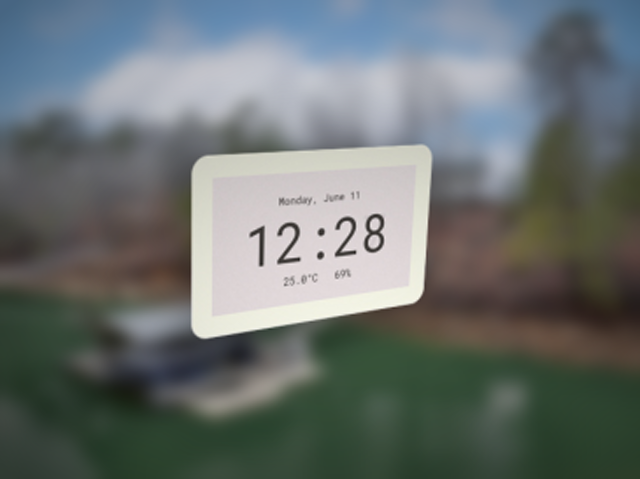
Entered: {"hour": 12, "minute": 28}
